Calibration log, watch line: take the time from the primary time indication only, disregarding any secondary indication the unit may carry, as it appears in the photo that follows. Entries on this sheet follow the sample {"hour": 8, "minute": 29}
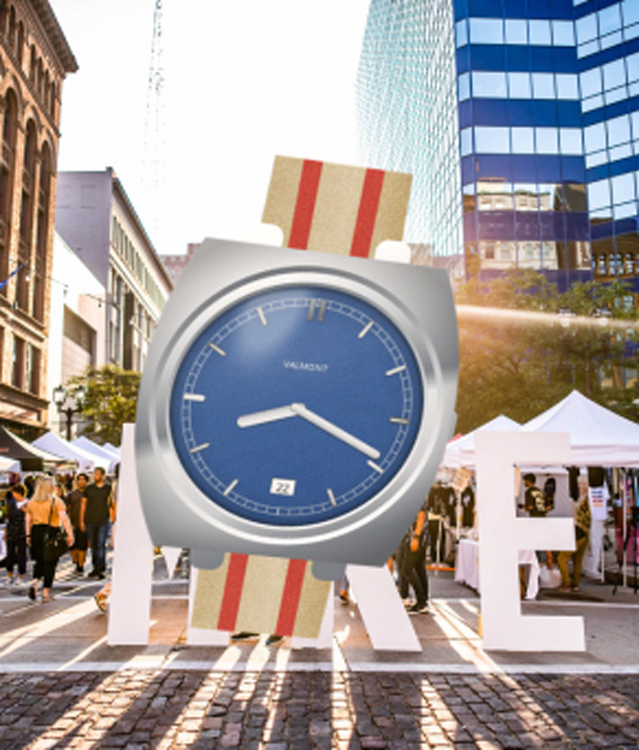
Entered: {"hour": 8, "minute": 19}
